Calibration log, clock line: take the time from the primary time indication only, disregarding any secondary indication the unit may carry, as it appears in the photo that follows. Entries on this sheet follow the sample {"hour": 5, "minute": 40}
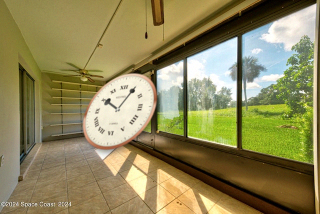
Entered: {"hour": 10, "minute": 5}
